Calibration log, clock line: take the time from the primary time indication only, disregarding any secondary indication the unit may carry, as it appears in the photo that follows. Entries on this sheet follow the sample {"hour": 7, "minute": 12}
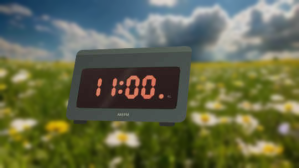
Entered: {"hour": 11, "minute": 0}
